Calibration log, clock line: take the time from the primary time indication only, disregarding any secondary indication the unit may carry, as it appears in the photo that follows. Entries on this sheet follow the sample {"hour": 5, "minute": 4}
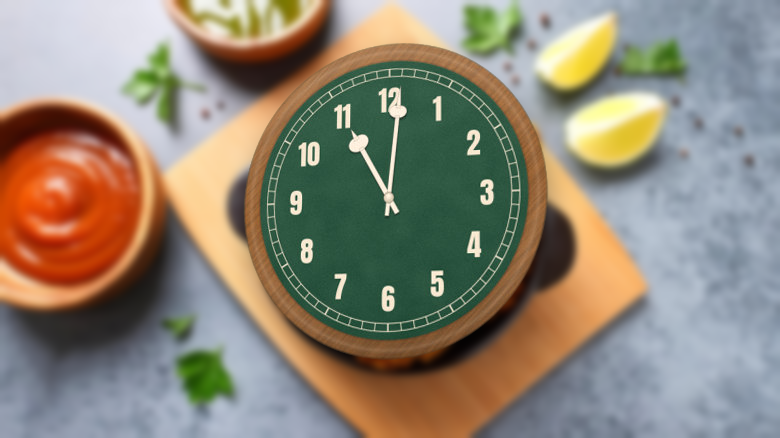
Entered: {"hour": 11, "minute": 1}
